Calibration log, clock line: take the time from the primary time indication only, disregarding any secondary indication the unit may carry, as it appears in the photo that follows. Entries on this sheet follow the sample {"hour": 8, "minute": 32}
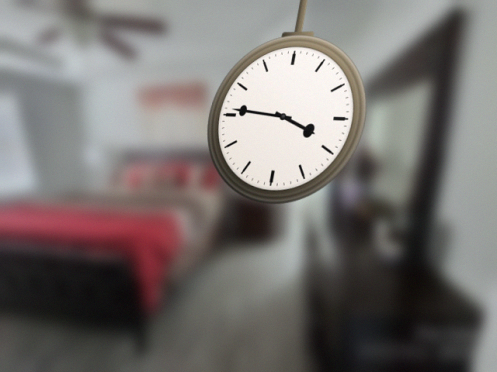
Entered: {"hour": 3, "minute": 46}
